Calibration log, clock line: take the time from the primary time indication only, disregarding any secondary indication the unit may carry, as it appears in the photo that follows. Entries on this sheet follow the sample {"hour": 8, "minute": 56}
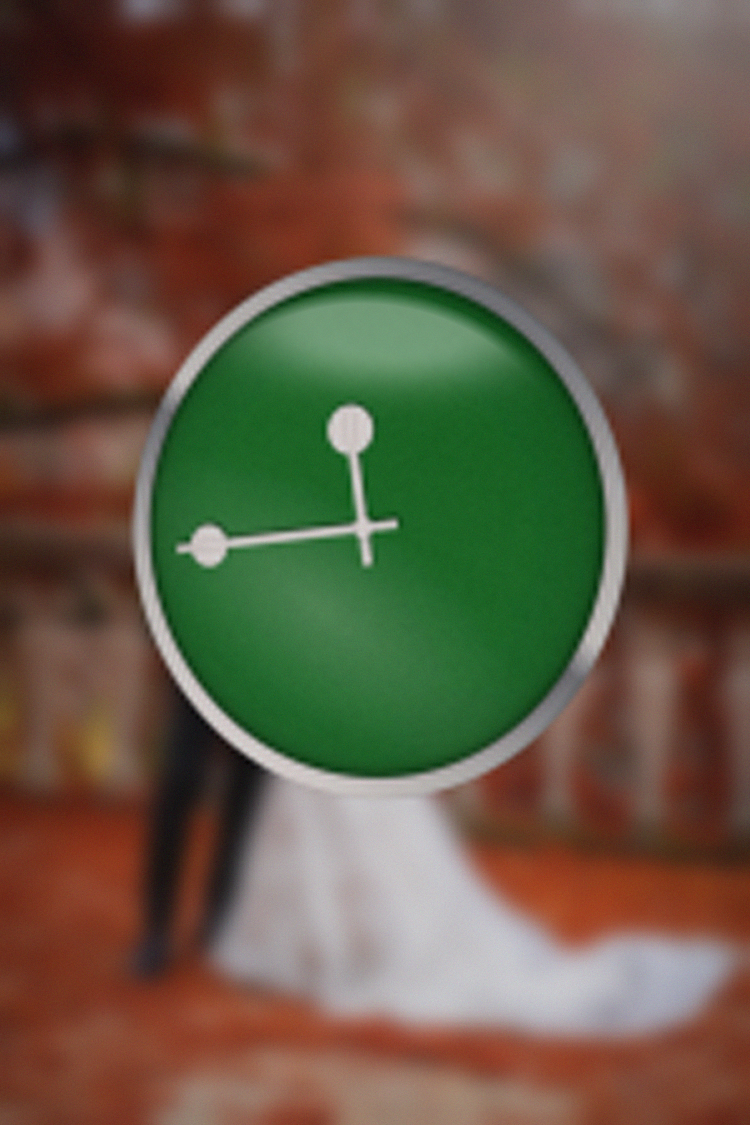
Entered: {"hour": 11, "minute": 44}
